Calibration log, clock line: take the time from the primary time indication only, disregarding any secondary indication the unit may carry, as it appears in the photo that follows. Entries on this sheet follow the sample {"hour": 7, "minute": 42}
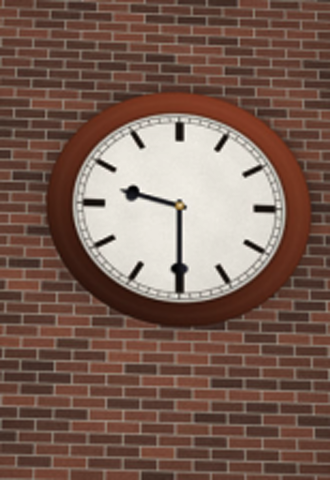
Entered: {"hour": 9, "minute": 30}
